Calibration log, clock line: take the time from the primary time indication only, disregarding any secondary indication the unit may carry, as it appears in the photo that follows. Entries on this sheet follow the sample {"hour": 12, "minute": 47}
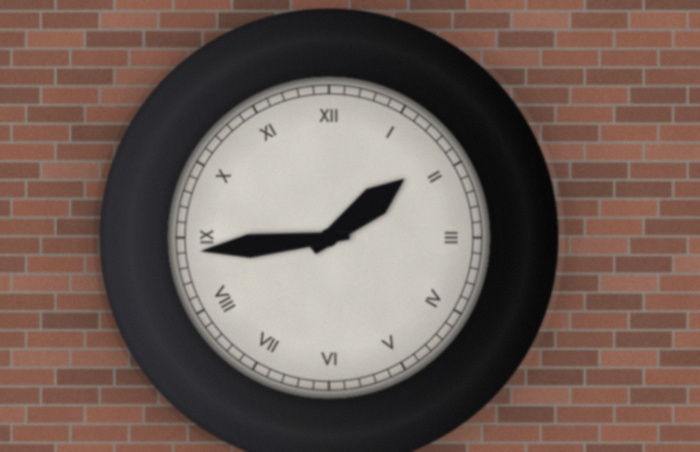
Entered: {"hour": 1, "minute": 44}
